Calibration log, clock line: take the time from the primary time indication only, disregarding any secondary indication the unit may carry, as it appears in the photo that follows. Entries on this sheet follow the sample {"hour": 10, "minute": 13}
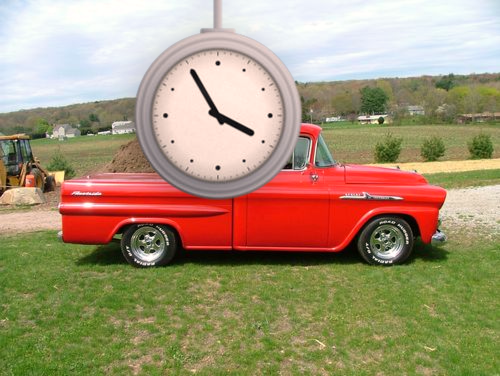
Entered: {"hour": 3, "minute": 55}
